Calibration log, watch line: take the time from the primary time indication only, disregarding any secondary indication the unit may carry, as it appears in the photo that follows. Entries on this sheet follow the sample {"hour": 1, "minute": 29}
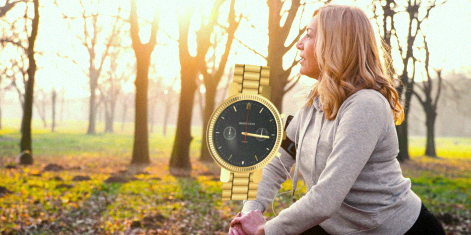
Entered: {"hour": 3, "minute": 16}
